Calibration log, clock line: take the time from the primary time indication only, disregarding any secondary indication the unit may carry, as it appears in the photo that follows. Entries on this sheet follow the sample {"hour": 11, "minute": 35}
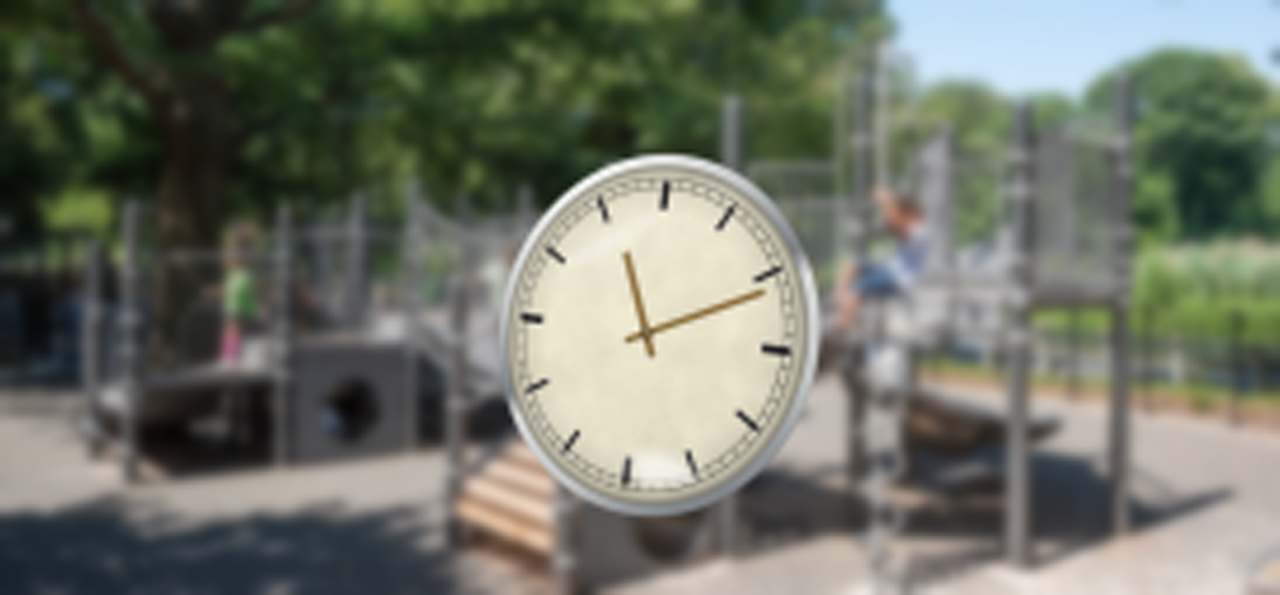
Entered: {"hour": 11, "minute": 11}
